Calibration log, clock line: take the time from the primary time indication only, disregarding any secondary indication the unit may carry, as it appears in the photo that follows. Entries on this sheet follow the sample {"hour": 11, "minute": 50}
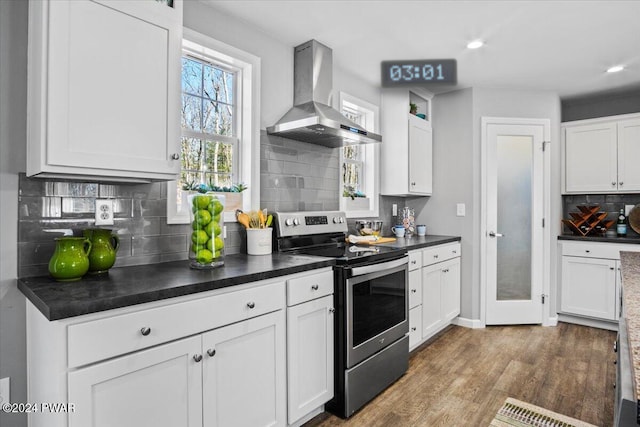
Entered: {"hour": 3, "minute": 1}
